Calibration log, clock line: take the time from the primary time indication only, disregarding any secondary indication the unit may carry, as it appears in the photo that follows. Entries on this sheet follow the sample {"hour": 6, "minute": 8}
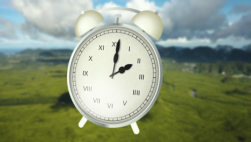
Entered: {"hour": 2, "minute": 1}
